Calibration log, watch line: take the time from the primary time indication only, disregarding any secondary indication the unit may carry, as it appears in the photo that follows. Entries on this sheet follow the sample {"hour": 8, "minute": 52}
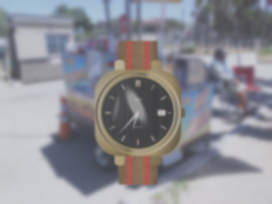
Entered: {"hour": 6, "minute": 37}
